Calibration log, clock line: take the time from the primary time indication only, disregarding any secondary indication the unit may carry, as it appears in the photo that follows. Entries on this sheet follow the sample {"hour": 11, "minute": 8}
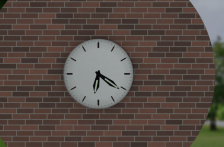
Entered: {"hour": 6, "minute": 21}
